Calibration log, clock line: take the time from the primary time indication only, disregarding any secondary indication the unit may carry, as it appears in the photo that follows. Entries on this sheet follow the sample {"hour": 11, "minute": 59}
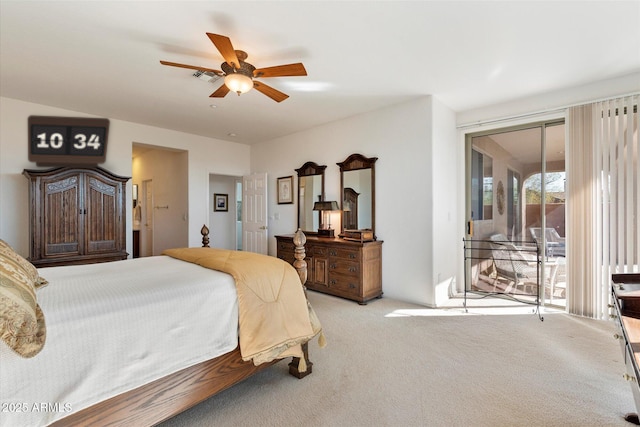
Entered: {"hour": 10, "minute": 34}
